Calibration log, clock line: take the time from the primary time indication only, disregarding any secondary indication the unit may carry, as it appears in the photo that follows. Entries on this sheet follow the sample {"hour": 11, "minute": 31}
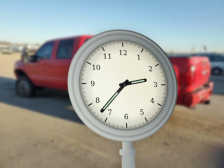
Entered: {"hour": 2, "minute": 37}
